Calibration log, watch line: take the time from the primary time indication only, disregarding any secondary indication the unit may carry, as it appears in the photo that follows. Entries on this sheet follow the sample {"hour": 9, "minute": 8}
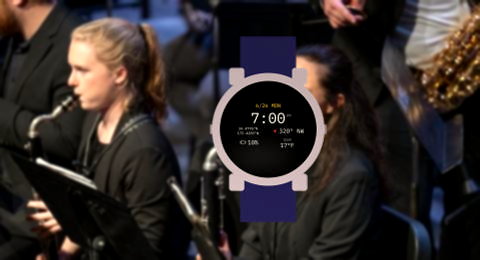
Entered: {"hour": 7, "minute": 0}
